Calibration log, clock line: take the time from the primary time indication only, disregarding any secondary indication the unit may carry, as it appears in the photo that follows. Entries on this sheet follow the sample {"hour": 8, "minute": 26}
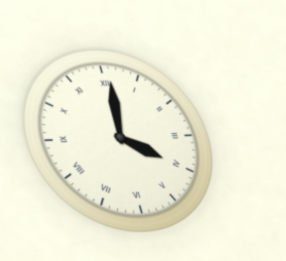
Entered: {"hour": 4, "minute": 1}
